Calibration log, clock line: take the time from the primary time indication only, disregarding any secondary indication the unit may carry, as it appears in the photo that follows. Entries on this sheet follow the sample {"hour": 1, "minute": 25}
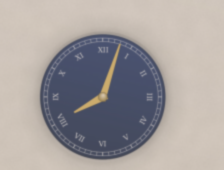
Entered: {"hour": 8, "minute": 3}
